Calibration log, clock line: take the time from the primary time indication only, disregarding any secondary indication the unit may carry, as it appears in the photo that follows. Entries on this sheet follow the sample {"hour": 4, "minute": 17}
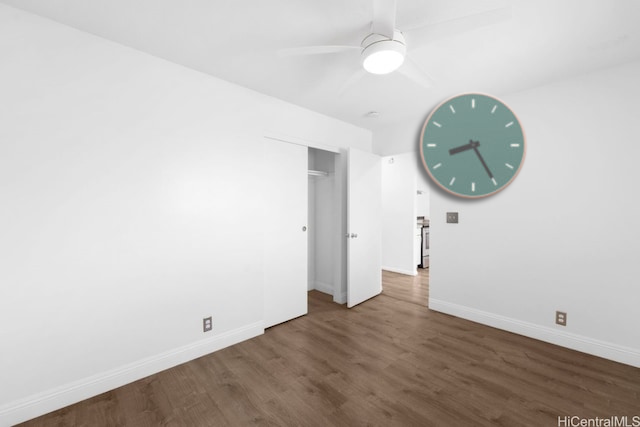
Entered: {"hour": 8, "minute": 25}
